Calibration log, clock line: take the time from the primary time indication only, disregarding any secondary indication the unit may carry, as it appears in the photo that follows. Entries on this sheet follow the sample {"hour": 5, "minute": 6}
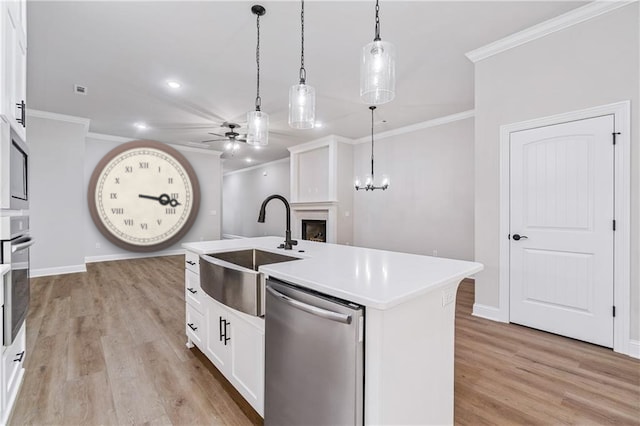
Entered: {"hour": 3, "minute": 17}
